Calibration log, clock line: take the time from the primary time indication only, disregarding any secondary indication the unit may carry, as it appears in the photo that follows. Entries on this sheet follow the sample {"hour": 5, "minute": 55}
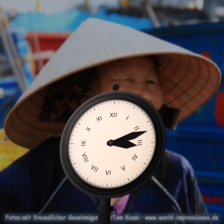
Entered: {"hour": 3, "minute": 12}
